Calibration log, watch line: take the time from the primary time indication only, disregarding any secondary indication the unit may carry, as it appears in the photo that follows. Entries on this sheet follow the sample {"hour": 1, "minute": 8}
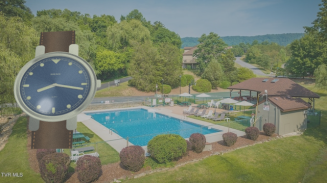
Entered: {"hour": 8, "minute": 17}
